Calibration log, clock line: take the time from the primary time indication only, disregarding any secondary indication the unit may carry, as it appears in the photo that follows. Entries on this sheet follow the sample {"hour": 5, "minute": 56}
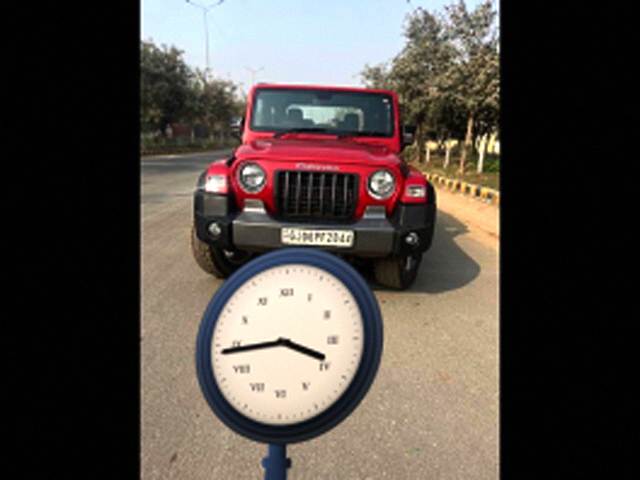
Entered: {"hour": 3, "minute": 44}
